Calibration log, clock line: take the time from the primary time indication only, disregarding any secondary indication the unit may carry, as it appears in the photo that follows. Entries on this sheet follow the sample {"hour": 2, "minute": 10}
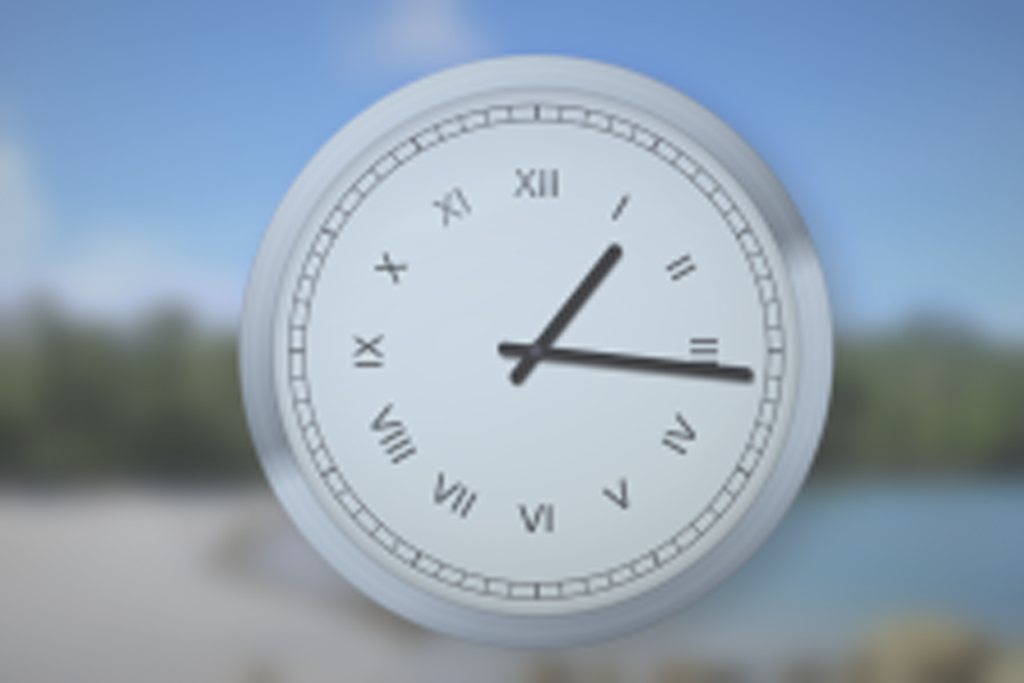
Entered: {"hour": 1, "minute": 16}
